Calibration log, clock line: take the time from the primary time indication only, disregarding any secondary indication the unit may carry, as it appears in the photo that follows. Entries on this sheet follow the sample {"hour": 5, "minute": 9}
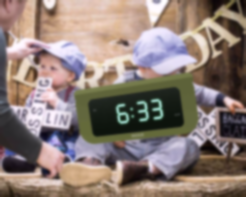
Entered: {"hour": 6, "minute": 33}
